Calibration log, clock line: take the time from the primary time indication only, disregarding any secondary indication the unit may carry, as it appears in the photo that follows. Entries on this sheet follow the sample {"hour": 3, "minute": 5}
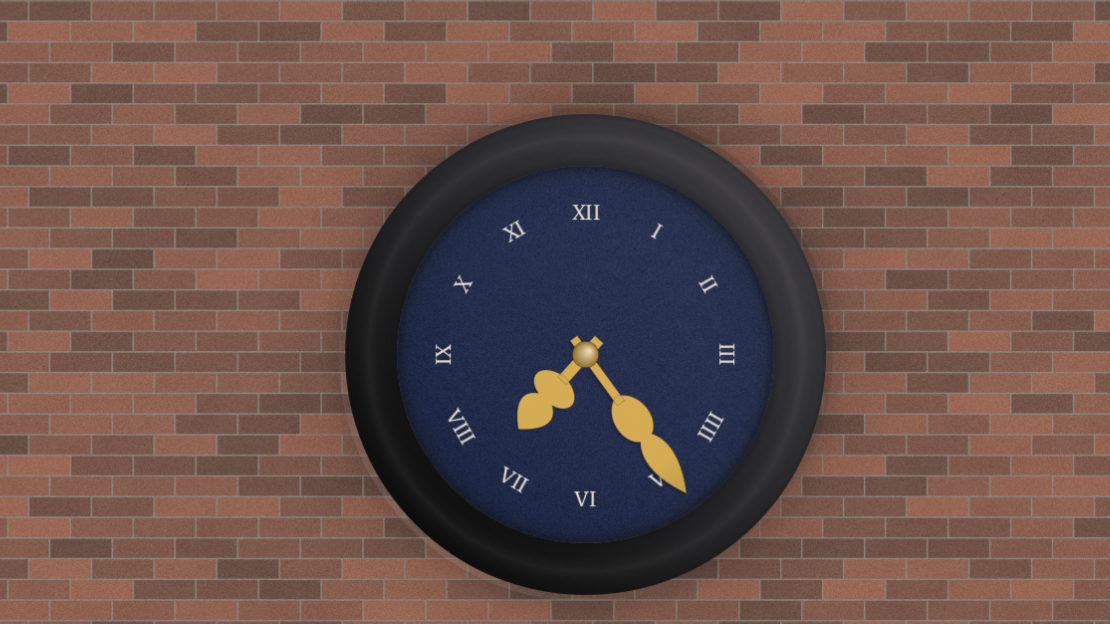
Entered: {"hour": 7, "minute": 24}
